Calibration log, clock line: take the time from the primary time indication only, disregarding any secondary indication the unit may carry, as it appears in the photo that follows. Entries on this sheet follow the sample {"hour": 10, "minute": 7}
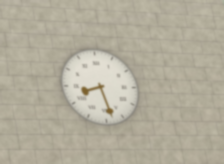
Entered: {"hour": 8, "minute": 28}
